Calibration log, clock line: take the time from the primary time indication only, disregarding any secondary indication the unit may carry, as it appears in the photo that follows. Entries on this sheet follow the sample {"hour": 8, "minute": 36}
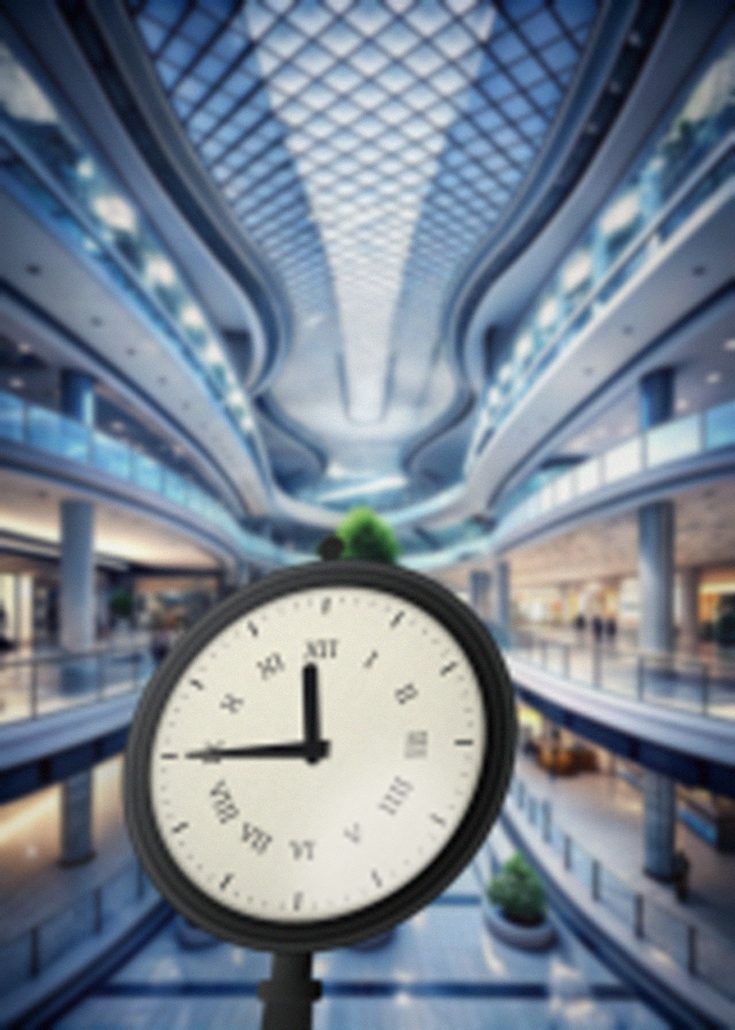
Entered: {"hour": 11, "minute": 45}
